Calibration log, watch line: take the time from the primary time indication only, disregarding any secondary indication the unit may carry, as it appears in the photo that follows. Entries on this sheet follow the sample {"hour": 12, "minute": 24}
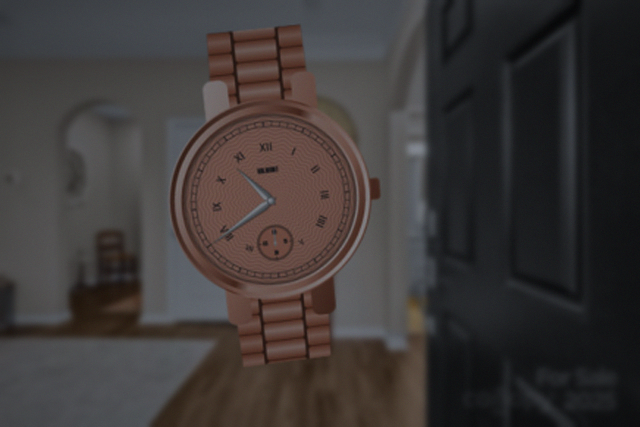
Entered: {"hour": 10, "minute": 40}
